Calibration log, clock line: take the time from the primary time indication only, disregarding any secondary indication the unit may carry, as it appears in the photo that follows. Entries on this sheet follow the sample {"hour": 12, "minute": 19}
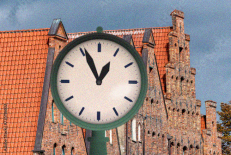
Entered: {"hour": 12, "minute": 56}
